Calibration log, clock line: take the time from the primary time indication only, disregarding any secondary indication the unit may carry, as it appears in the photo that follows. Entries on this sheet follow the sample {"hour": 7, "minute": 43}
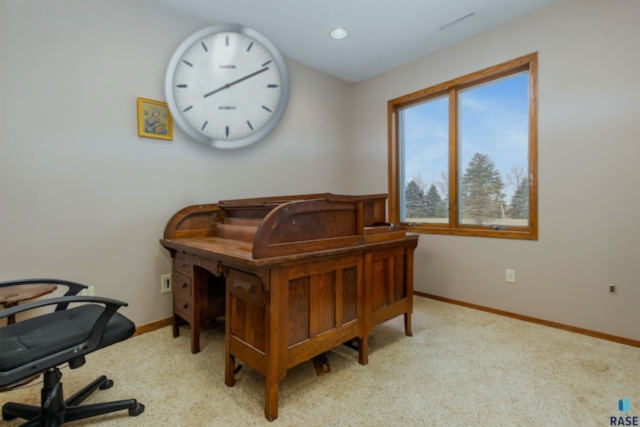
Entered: {"hour": 8, "minute": 11}
